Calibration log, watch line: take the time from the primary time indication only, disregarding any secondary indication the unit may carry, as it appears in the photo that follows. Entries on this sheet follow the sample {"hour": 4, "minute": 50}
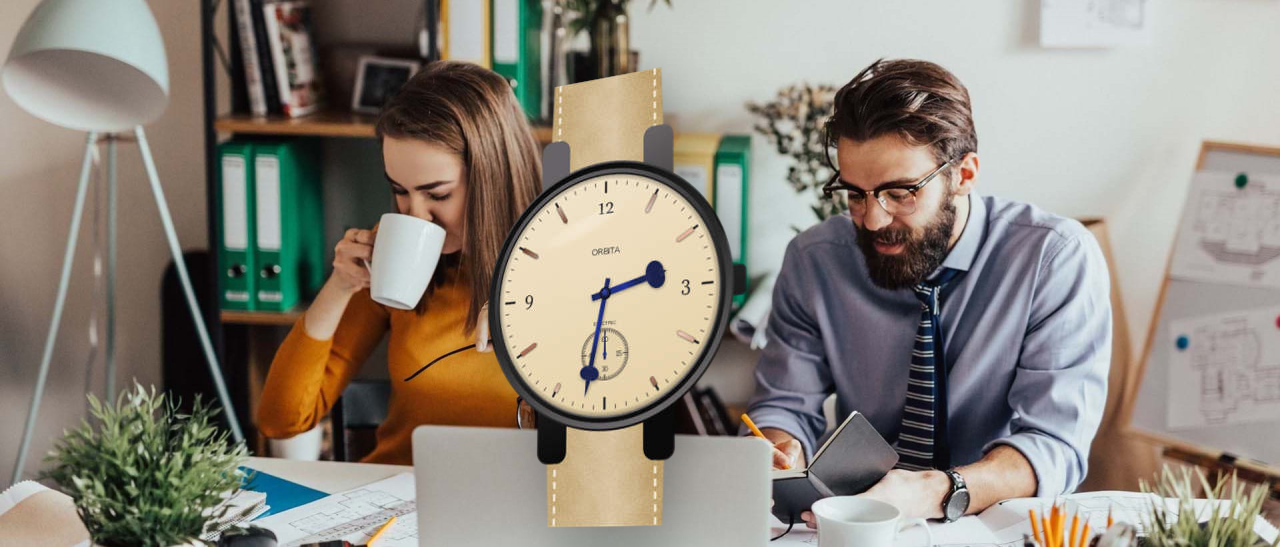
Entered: {"hour": 2, "minute": 32}
